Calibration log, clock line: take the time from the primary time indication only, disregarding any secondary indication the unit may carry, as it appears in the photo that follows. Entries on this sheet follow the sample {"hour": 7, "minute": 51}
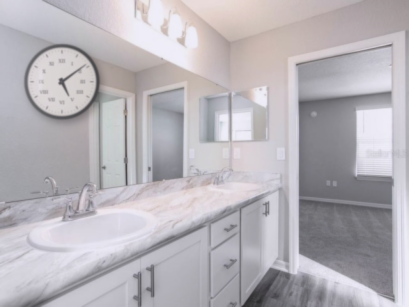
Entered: {"hour": 5, "minute": 9}
